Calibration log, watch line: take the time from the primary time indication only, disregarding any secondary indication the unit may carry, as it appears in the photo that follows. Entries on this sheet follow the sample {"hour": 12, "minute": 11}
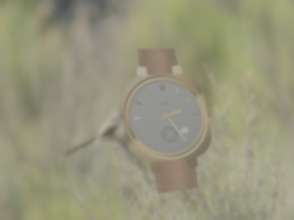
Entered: {"hour": 2, "minute": 25}
